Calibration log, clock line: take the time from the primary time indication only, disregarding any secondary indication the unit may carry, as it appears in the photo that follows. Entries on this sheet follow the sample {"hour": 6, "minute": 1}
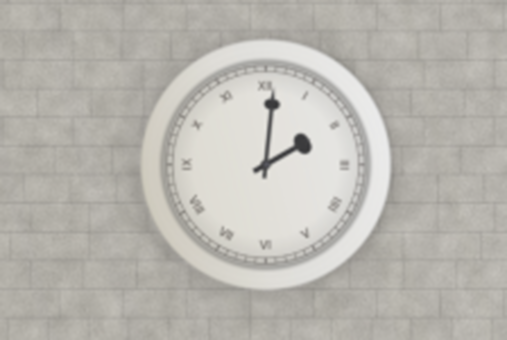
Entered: {"hour": 2, "minute": 1}
